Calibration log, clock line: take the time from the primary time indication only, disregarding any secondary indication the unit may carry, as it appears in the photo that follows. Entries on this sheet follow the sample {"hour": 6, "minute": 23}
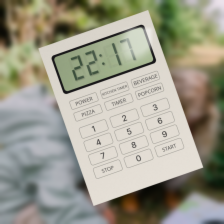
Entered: {"hour": 22, "minute": 17}
